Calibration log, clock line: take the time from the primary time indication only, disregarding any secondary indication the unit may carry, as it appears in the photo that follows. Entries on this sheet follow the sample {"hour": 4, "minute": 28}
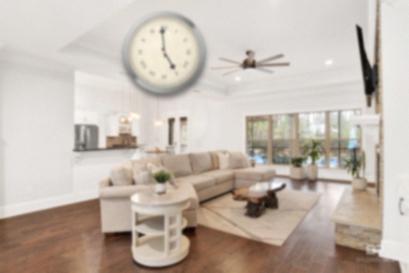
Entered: {"hour": 4, "minute": 59}
